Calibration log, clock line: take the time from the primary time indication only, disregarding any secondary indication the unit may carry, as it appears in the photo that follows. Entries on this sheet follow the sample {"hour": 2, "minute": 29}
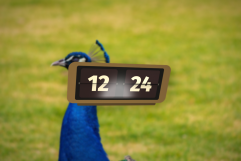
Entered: {"hour": 12, "minute": 24}
